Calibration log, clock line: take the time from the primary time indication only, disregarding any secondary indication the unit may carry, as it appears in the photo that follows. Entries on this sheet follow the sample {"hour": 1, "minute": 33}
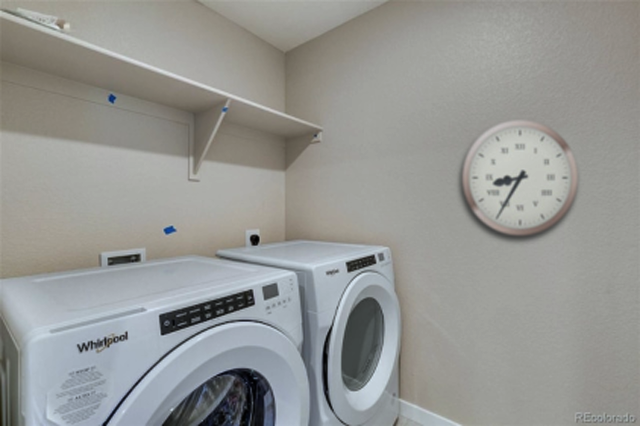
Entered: {"hour": 8, "minute": 35}
